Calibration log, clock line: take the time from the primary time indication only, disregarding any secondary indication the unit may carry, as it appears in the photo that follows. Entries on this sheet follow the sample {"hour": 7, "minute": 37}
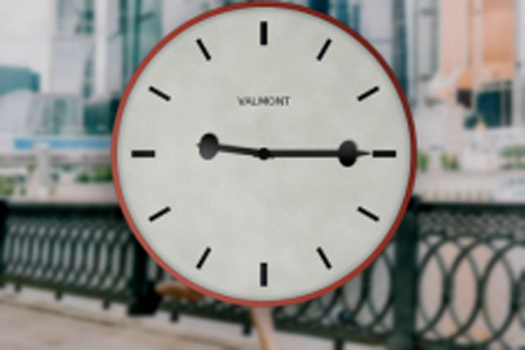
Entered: {"hour": 9, "minute": 15}
